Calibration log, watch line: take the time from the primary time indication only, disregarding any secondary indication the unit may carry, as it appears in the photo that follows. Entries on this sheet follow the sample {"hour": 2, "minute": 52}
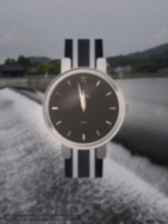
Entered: {"hour": 11, "minute": 58}
